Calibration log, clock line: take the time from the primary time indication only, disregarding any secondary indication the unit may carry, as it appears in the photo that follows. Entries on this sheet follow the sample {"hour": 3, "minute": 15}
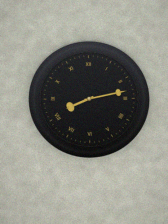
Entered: {"hour": 8, "minute": 13}
